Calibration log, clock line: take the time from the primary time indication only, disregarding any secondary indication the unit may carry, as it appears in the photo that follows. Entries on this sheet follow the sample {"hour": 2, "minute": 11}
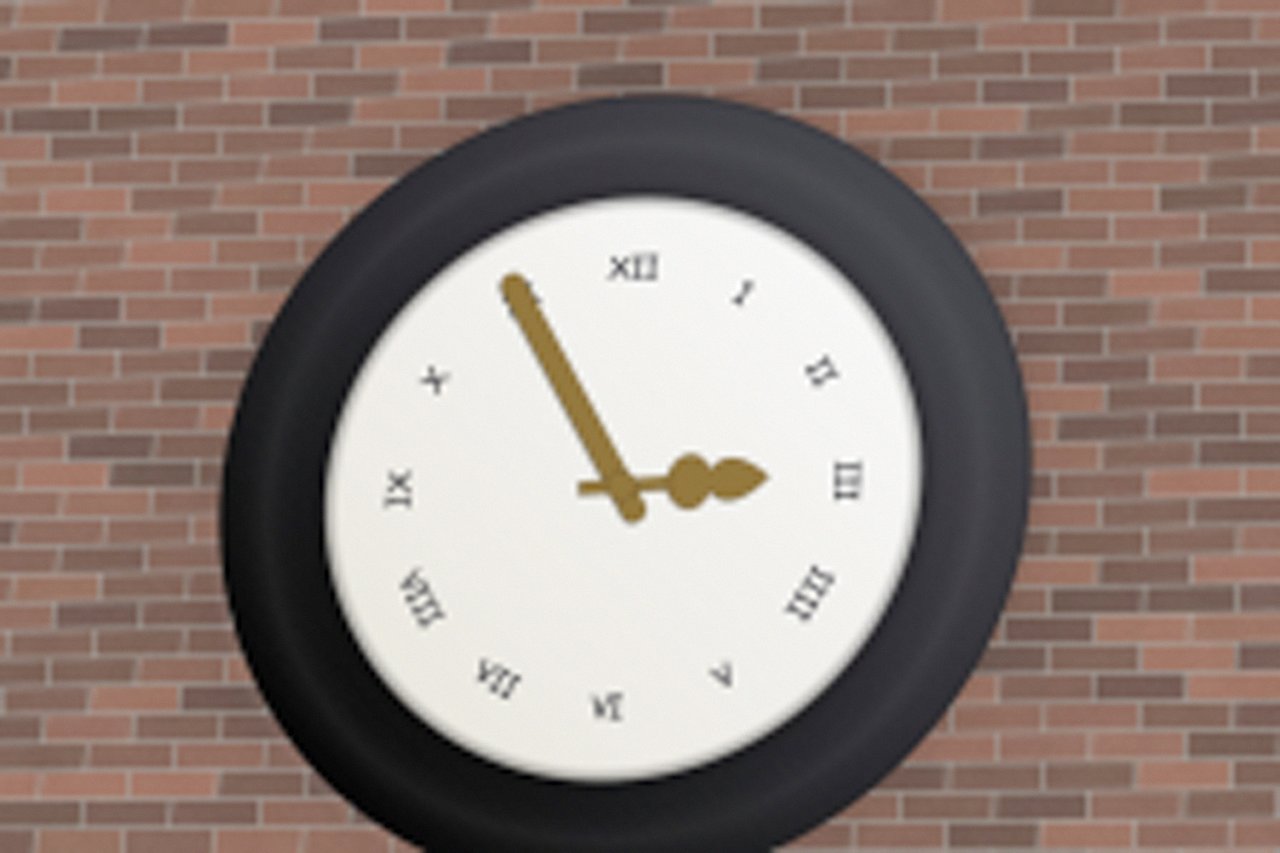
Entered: {"hour": 2, "minute": 55}
